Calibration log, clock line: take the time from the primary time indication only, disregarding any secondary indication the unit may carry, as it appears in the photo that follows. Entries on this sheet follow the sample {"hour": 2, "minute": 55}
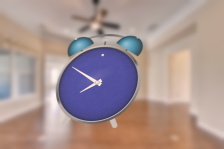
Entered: {"hour": 7, "minute": 50}
